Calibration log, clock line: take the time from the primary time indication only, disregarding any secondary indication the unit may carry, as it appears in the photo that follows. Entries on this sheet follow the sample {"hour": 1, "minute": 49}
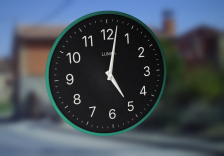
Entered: {"hour": 5, "minute": 2}
